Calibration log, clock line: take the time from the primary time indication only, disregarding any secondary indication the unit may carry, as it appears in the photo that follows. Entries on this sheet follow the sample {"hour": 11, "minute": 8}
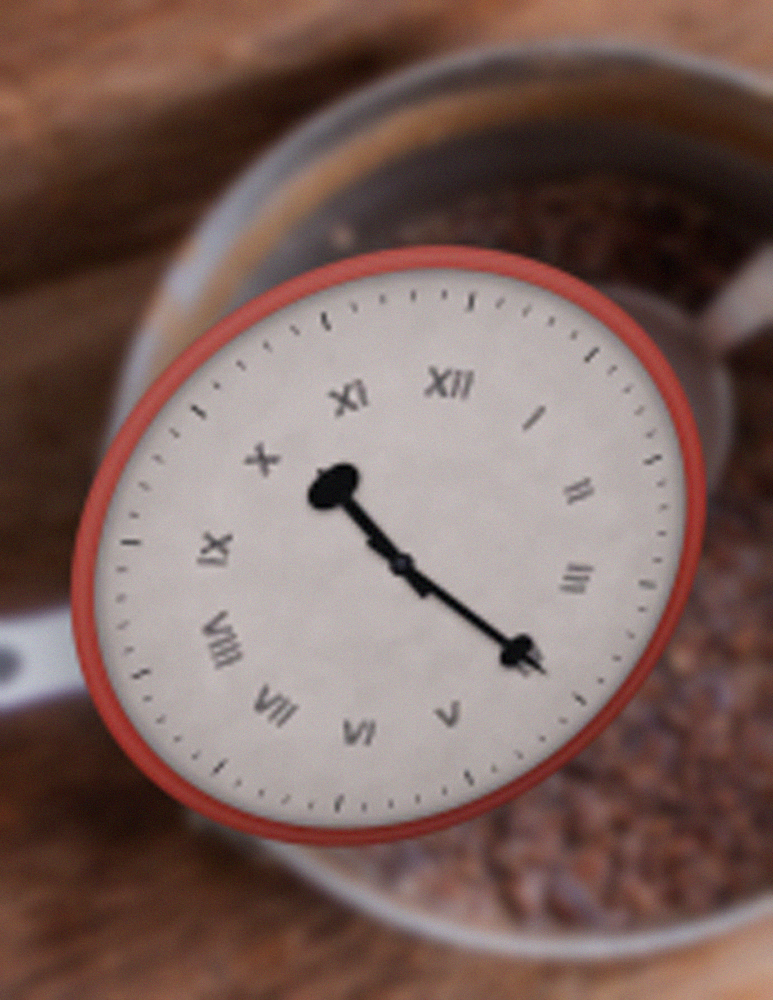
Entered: {"hour": 10, "minute": 20}
